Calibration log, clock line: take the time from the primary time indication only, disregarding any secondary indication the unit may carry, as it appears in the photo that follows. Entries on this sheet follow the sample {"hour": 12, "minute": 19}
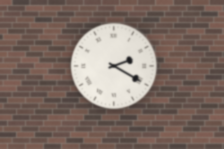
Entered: {"hour": 2, "minute": 20}
